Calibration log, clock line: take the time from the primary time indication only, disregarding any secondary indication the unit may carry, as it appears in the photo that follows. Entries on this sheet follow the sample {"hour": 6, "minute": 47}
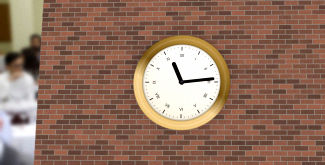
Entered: {"hour": 11, "minute": 14}
